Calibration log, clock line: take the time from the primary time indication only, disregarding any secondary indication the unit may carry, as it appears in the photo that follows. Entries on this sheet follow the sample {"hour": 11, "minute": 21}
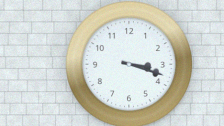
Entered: {"hour": 3, "minute": 18}
